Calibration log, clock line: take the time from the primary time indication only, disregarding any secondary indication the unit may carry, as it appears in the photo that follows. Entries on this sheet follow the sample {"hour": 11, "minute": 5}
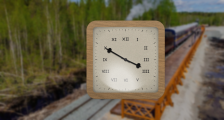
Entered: {"hour": 3, "minute": 50}
